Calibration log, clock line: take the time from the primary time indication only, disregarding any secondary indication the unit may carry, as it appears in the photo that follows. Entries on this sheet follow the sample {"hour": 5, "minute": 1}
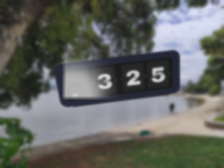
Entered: {"hour": 3, "minute": 25}
